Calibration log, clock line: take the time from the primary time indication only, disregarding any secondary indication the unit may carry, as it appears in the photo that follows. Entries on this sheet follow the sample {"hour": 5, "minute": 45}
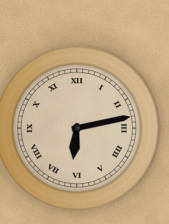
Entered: {"hour": 6, "minute": 13}
